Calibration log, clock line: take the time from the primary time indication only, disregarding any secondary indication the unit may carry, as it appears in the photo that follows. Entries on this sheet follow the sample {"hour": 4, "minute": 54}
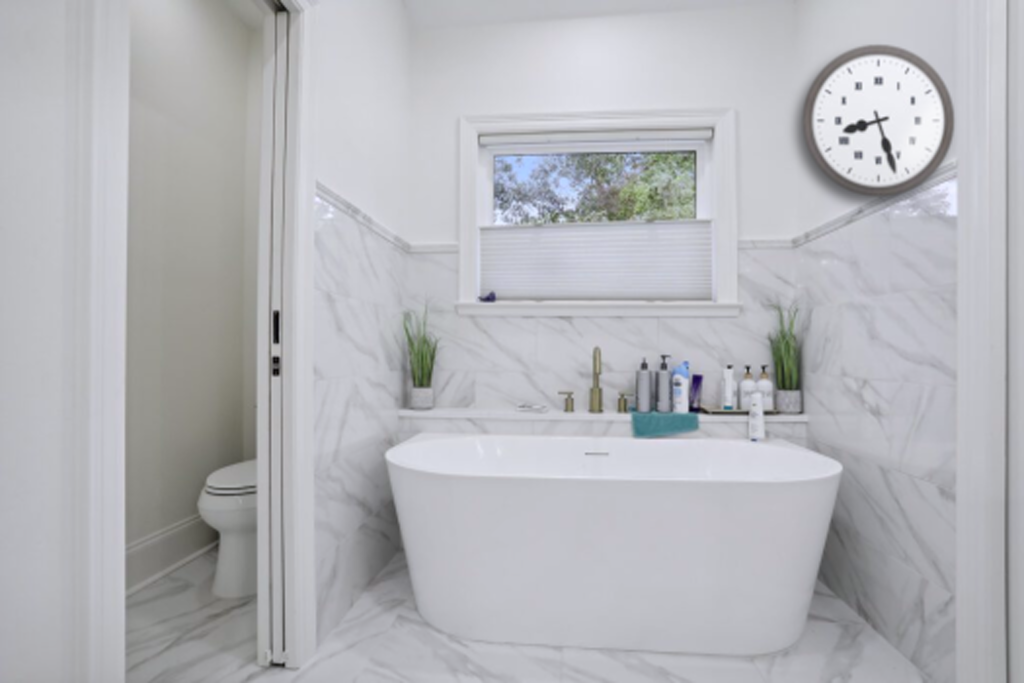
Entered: {"hour": 8, "minute": 27}
